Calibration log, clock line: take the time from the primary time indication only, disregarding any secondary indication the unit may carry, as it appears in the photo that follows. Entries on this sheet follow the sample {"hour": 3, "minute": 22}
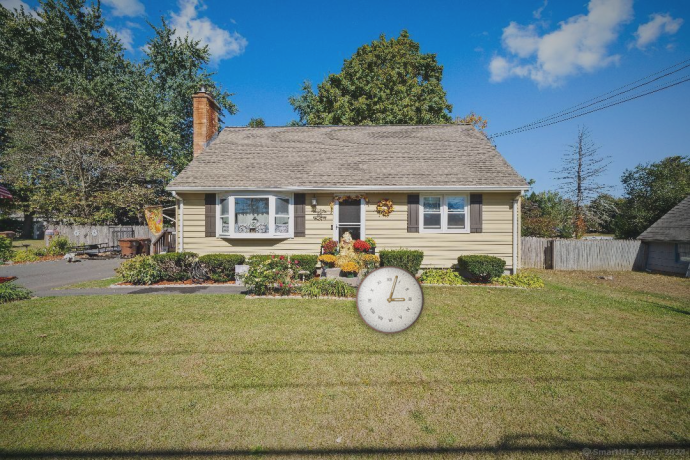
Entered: {"hour": 3, "minute": 3}
